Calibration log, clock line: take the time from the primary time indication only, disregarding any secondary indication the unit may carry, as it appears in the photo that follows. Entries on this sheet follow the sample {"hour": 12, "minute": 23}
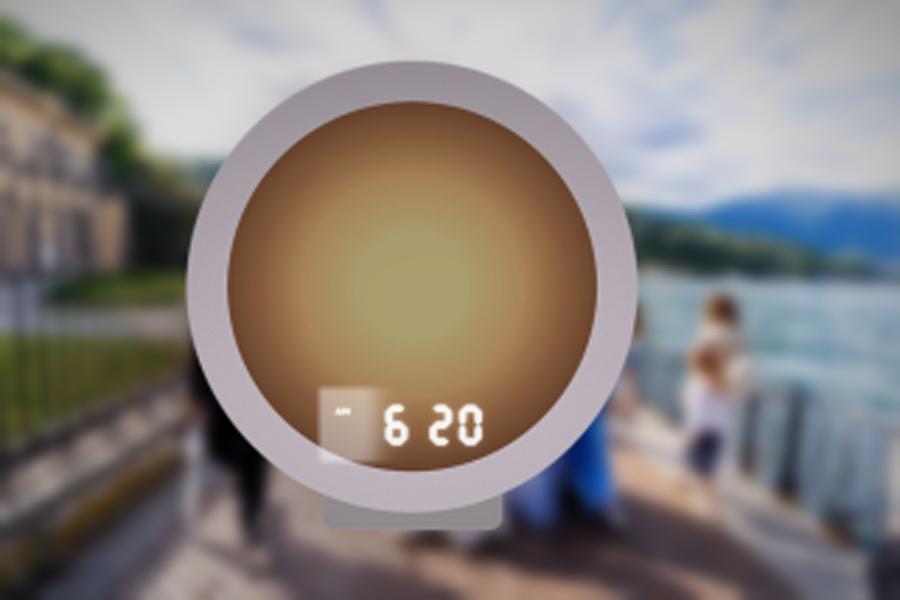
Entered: {"hour": 6, "minute": 20}
